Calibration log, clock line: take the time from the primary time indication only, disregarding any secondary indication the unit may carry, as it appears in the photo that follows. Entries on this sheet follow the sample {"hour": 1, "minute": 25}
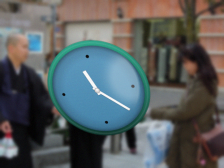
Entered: {"hour": 11, "minute": 22}
